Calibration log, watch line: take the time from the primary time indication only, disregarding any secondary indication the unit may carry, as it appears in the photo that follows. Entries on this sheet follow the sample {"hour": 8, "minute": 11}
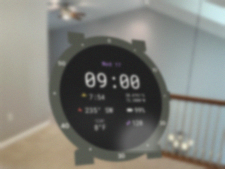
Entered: {"hour": 9, "minute": 0}
